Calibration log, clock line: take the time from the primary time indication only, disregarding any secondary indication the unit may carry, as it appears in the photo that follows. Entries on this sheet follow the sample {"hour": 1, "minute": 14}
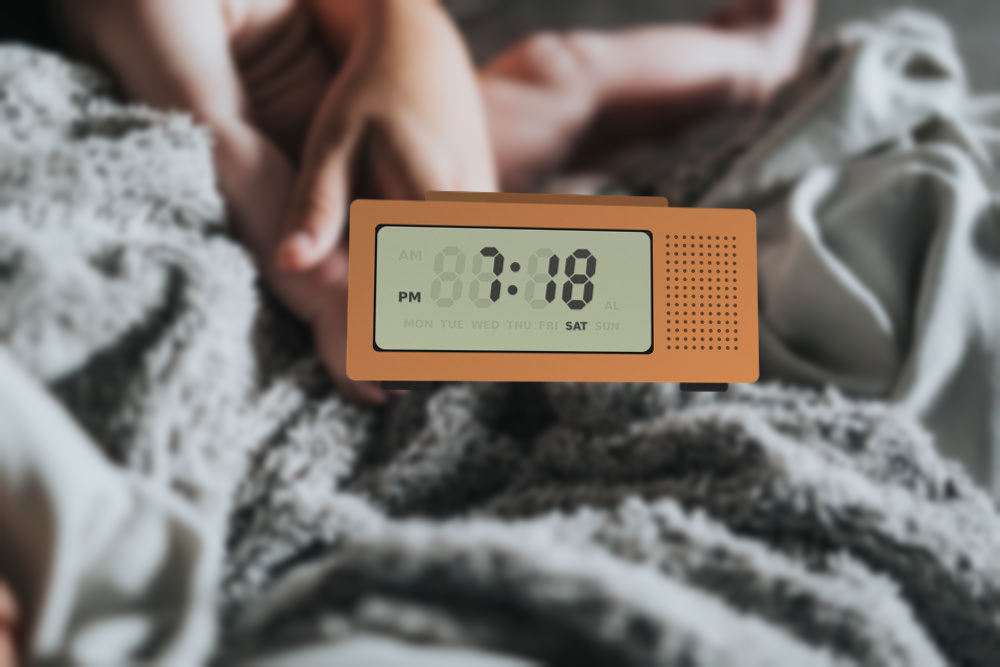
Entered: {"hour": 7, "minute": 18}
